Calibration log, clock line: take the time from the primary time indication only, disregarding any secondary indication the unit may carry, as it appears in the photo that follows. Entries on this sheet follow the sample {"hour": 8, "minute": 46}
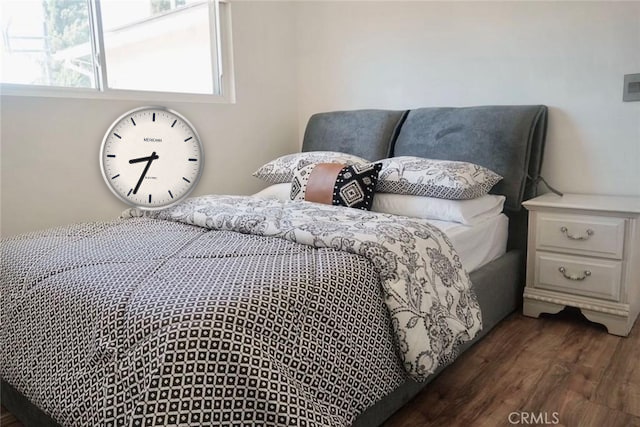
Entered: {"hour": 8, "minute": 34}
